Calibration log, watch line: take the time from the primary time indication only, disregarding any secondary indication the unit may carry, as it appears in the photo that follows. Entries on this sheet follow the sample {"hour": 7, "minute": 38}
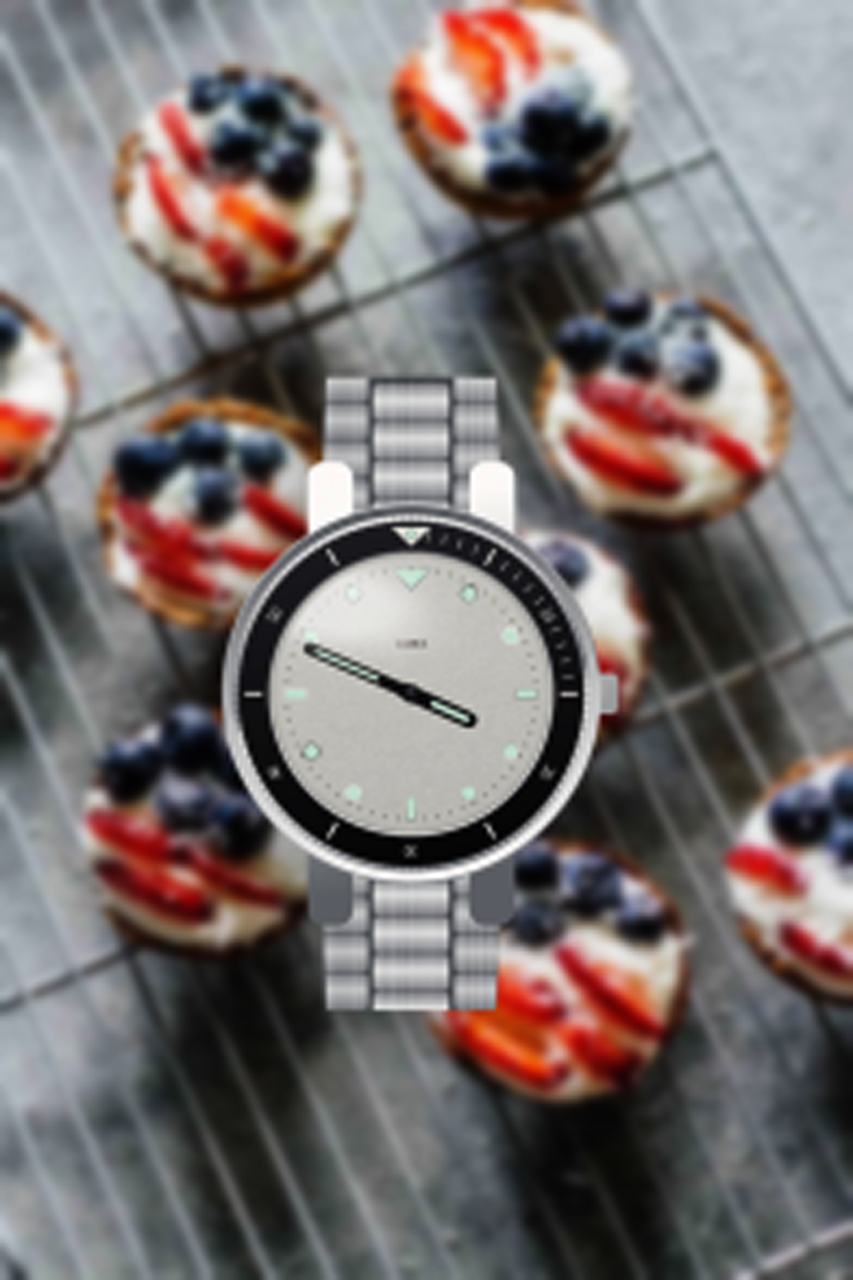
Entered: {"hour": 3, "minute": 49}
